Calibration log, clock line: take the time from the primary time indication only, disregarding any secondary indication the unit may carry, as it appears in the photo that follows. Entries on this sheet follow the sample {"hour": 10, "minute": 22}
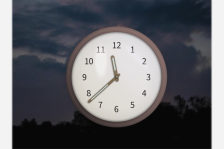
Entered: {"hour": 11, "minute": 38}
